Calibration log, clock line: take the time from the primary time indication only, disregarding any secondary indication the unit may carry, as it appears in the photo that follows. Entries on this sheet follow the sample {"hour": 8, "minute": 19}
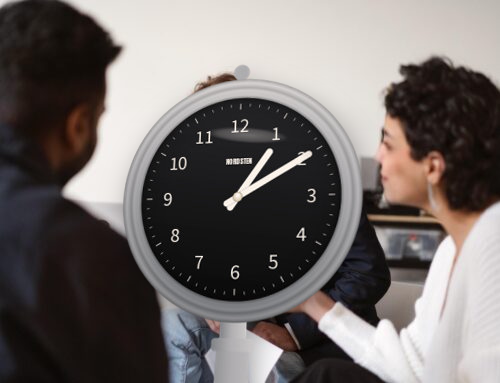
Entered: {"hour": 1, "minute": 10}
